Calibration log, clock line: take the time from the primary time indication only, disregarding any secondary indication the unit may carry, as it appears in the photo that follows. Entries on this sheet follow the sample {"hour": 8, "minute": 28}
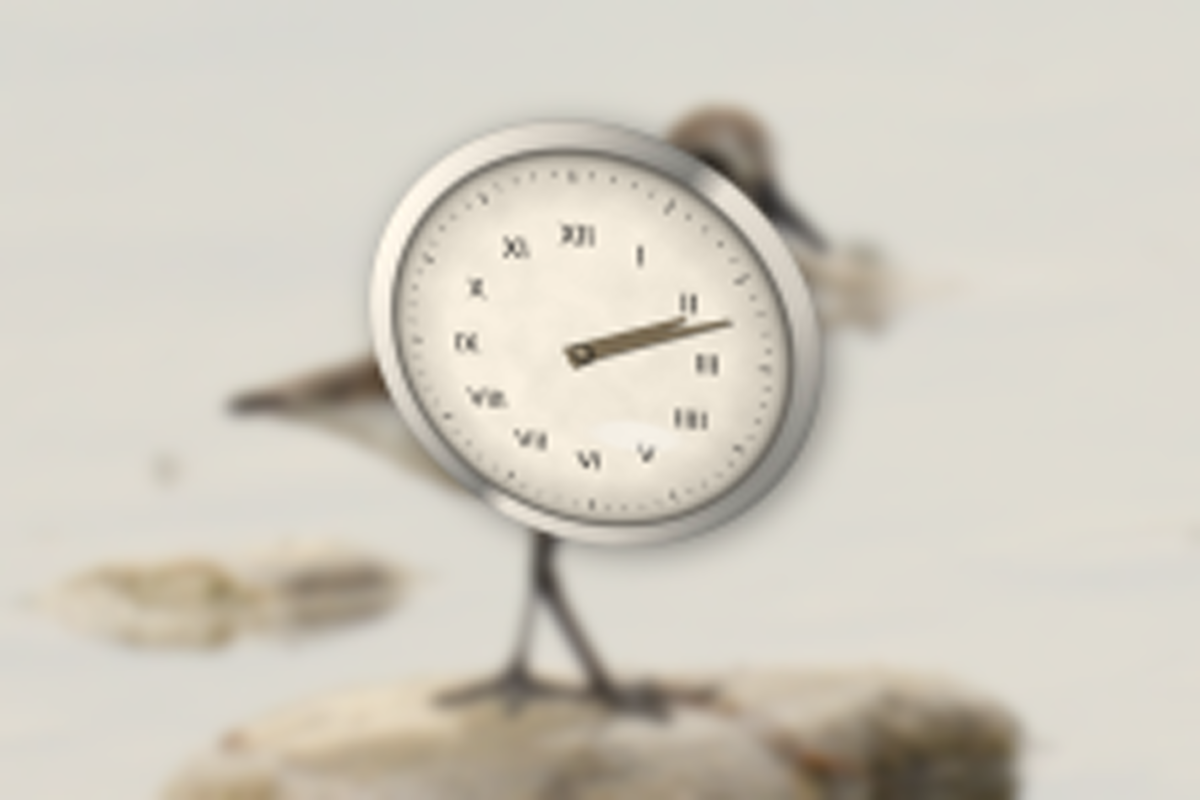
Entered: {"hour": 2, "minute": 12}
